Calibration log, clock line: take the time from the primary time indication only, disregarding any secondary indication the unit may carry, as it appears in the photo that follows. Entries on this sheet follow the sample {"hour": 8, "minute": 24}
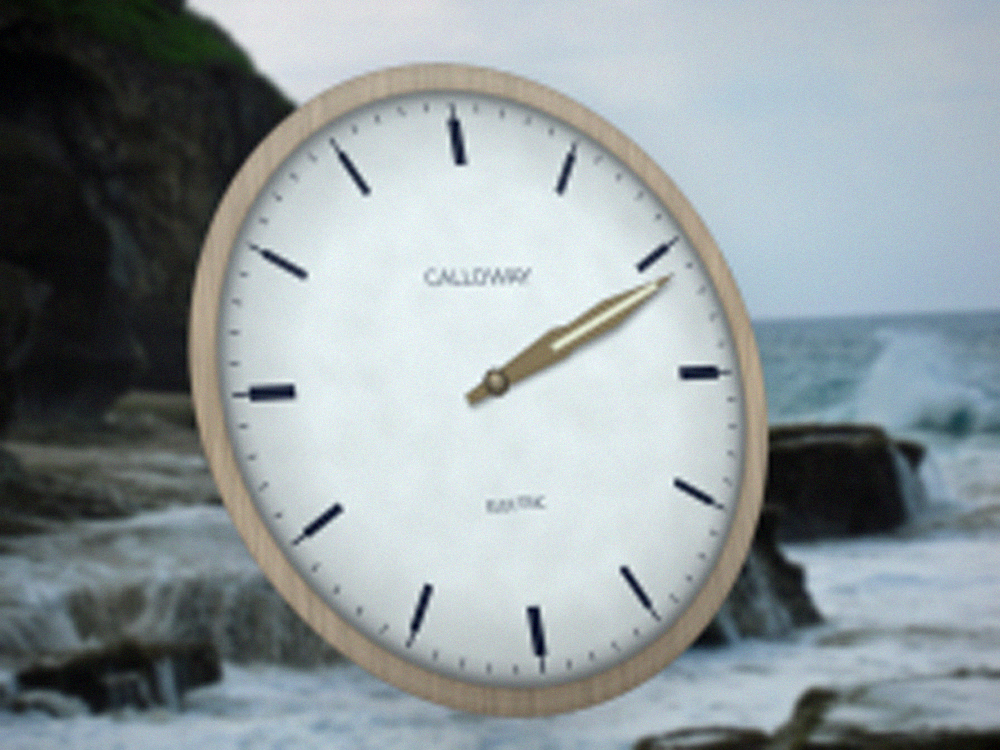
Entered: {"hour": 2, "minute": 11}
